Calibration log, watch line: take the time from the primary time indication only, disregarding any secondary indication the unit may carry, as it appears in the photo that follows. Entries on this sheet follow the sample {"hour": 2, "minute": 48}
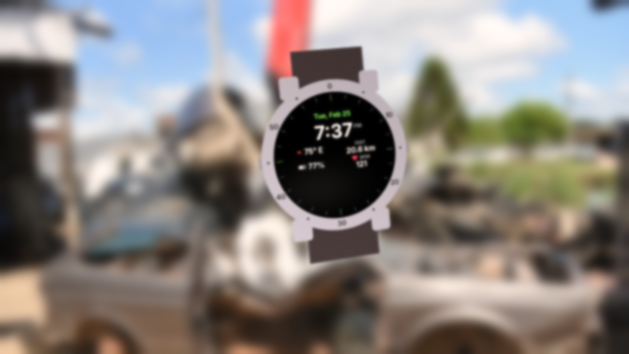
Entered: {"hour": 7, "minute": 37}
